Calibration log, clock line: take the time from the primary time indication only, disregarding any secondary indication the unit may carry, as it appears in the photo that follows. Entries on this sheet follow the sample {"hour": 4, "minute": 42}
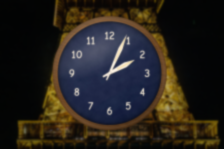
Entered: {"hour": 2, "minute": 4}
